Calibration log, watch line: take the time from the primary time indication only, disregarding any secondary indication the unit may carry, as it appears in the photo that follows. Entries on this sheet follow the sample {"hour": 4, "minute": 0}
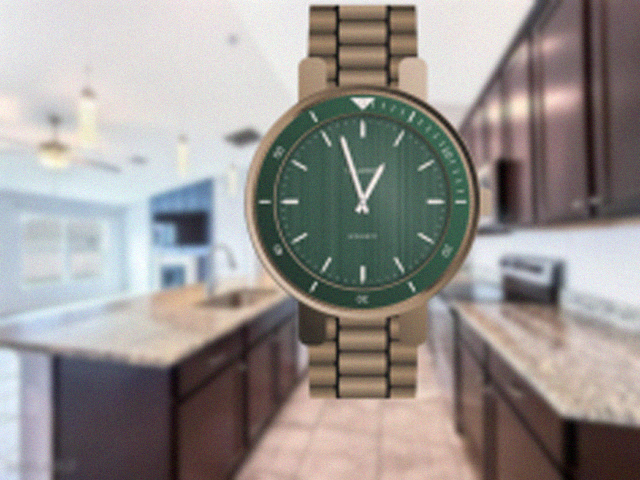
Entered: {"hour": 12, "minute": 57}
